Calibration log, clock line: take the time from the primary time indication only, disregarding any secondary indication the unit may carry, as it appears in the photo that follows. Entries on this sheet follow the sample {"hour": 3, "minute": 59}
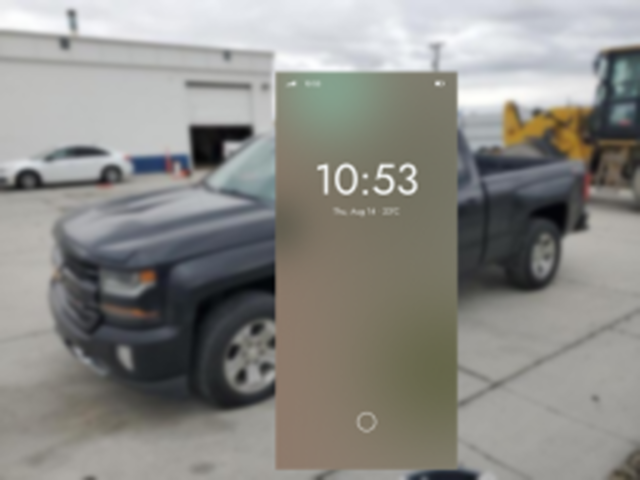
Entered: {"hour": 10, "minute": 53}
